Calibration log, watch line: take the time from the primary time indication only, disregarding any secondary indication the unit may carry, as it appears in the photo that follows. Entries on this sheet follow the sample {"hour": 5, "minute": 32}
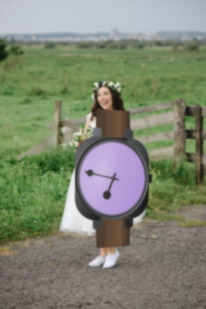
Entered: {"hour": 6, "minute": 47}
